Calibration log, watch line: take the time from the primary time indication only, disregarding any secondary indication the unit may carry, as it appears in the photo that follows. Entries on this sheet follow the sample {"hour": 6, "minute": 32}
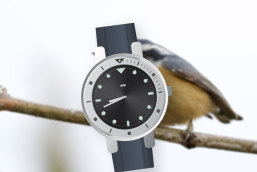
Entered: {"hour": 8, "minute": 42}
